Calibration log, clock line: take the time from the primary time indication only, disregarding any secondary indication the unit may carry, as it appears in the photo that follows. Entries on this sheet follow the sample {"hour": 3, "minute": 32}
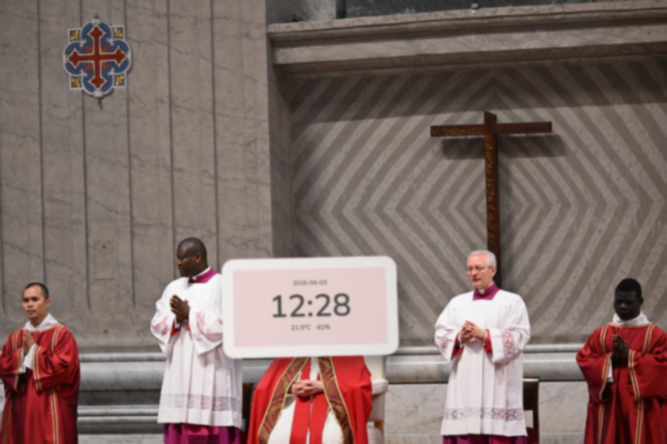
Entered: {"hour": 12, "minute": 28}
